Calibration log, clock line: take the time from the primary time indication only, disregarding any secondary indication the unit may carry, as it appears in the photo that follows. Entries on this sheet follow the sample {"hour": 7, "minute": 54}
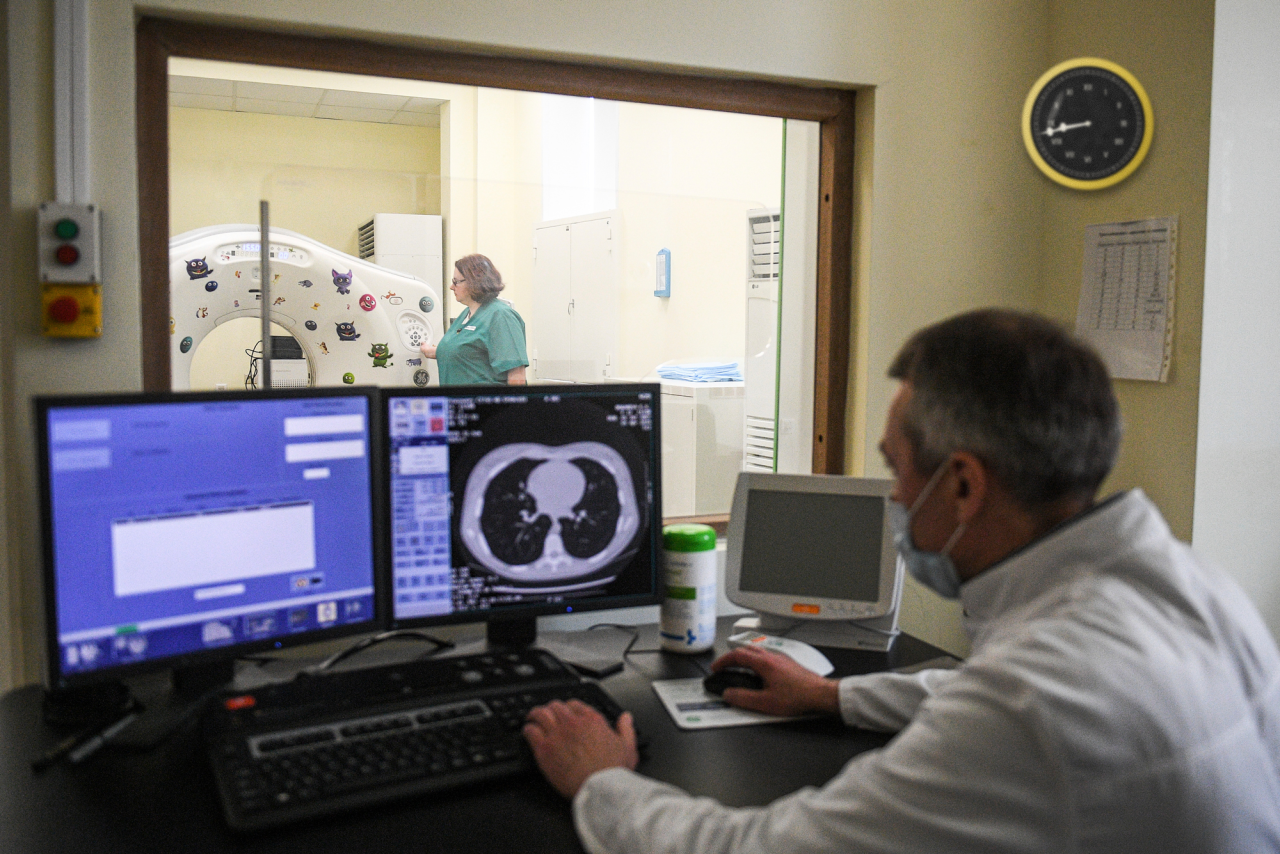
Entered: {"hour": 8, "minute": 43}
